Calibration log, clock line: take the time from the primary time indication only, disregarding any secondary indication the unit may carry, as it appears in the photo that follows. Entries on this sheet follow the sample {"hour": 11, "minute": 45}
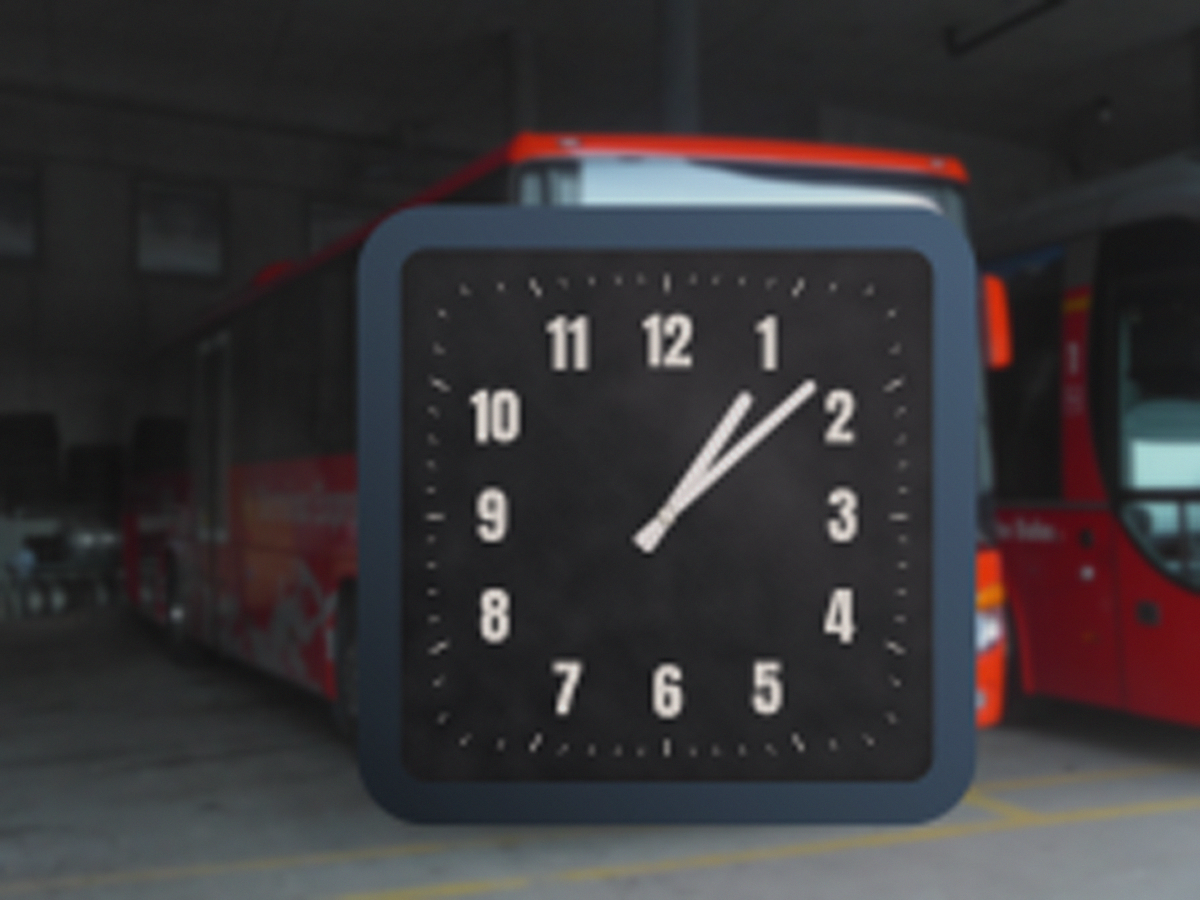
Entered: {"hour": 1, "minute": 8}
